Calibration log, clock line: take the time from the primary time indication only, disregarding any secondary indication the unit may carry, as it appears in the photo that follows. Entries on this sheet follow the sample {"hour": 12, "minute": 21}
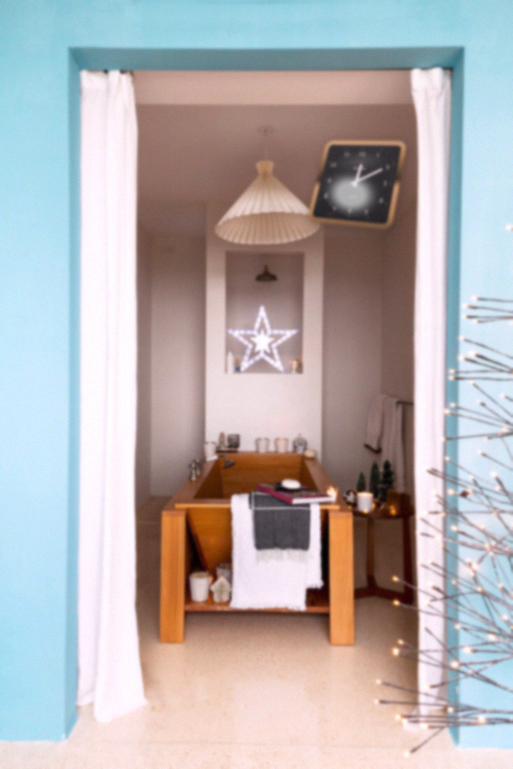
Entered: {"hour": 12, "minute": 10}
